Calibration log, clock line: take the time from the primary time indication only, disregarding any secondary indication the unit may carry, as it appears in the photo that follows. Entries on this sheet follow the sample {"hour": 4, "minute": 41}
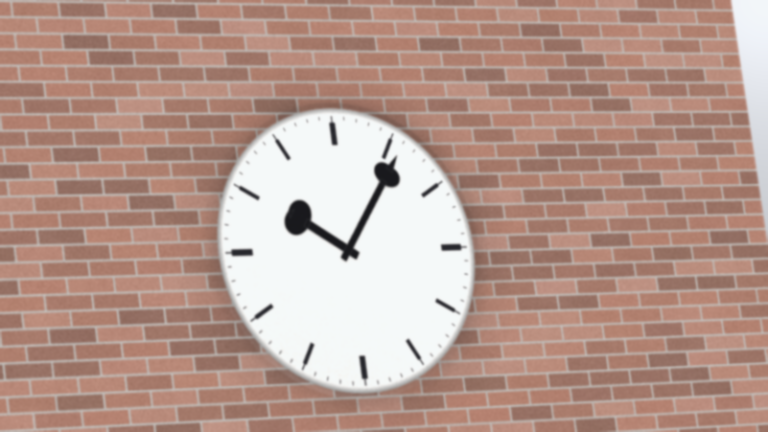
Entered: {"hour": 10, "minute": 6}
